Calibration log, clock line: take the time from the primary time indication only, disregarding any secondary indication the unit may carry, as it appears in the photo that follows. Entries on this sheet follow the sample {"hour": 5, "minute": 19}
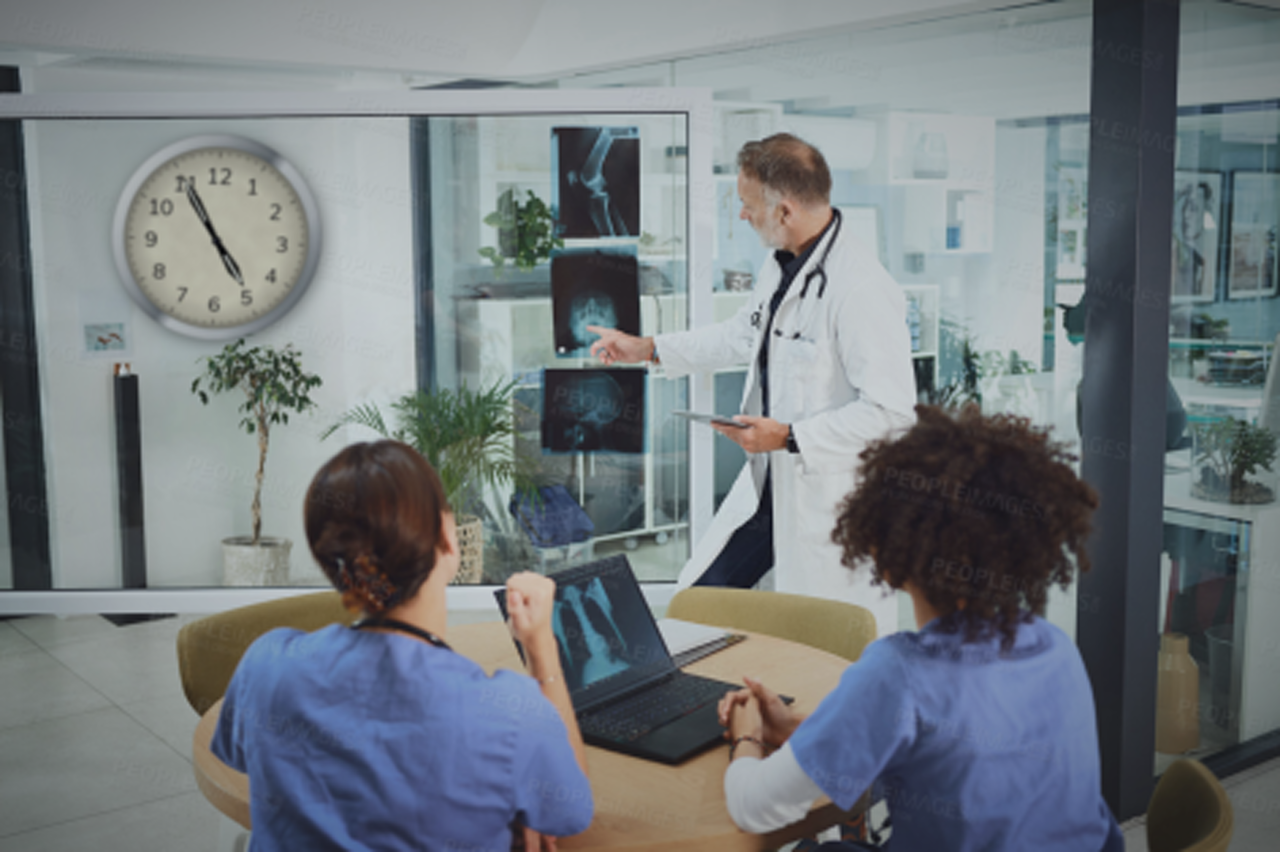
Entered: {"hour": 4, "minute": 55}
